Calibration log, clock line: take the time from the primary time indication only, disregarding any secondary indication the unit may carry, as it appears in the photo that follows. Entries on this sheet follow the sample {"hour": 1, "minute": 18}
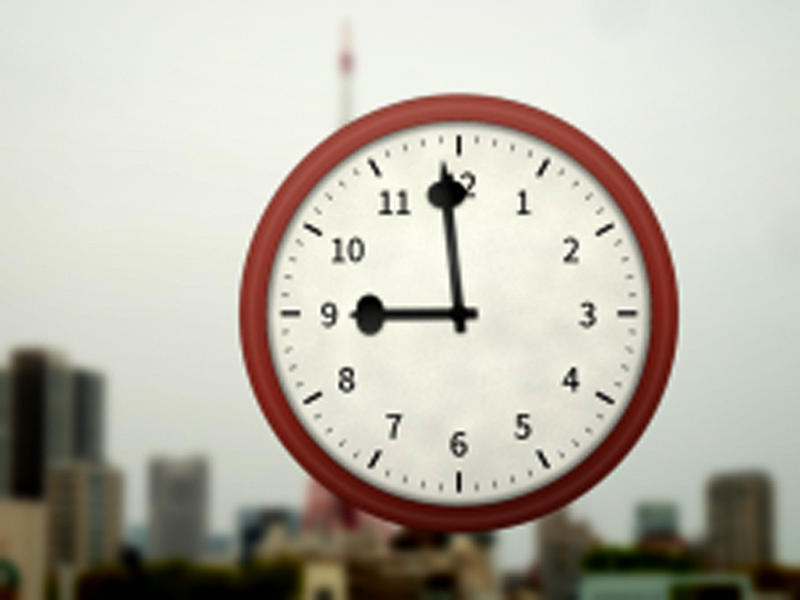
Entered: {"hour": 8, "minute": 59}
